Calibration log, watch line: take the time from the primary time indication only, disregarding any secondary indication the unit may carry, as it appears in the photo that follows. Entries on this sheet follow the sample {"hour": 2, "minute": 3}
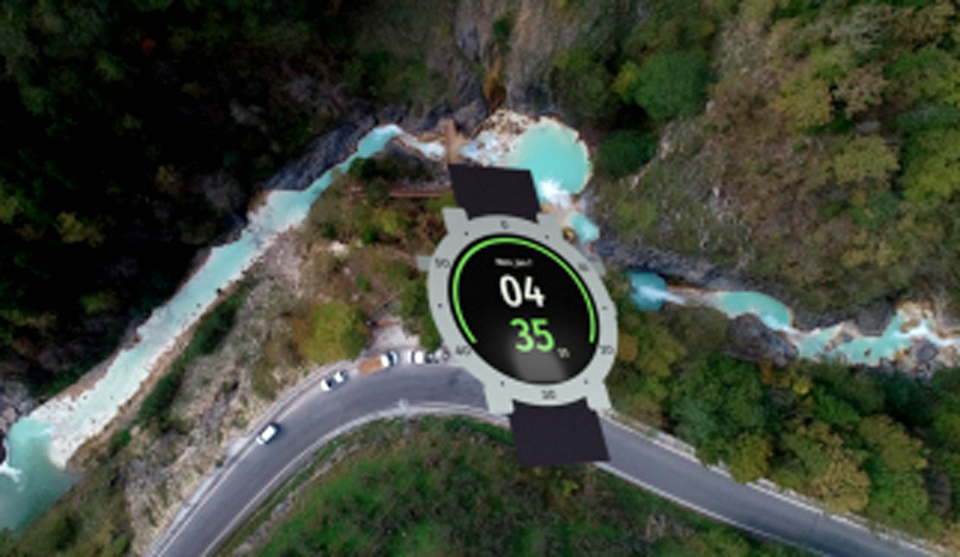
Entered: {"hour": 4, "minute": 35}
